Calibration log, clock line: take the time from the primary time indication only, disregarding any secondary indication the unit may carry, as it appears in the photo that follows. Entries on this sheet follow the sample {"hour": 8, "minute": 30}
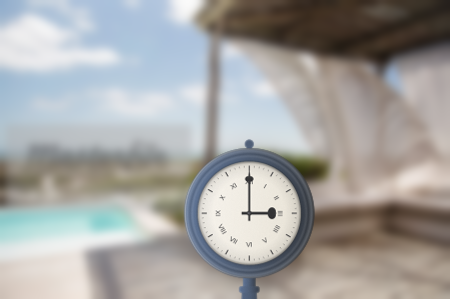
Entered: {"hour": 3, "minute": 0}
